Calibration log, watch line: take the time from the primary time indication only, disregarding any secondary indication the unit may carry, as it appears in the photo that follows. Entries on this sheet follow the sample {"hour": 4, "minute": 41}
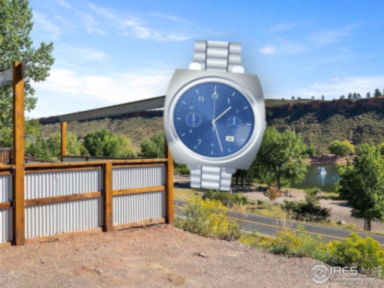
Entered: {"hour": 1, "minute": 27}
